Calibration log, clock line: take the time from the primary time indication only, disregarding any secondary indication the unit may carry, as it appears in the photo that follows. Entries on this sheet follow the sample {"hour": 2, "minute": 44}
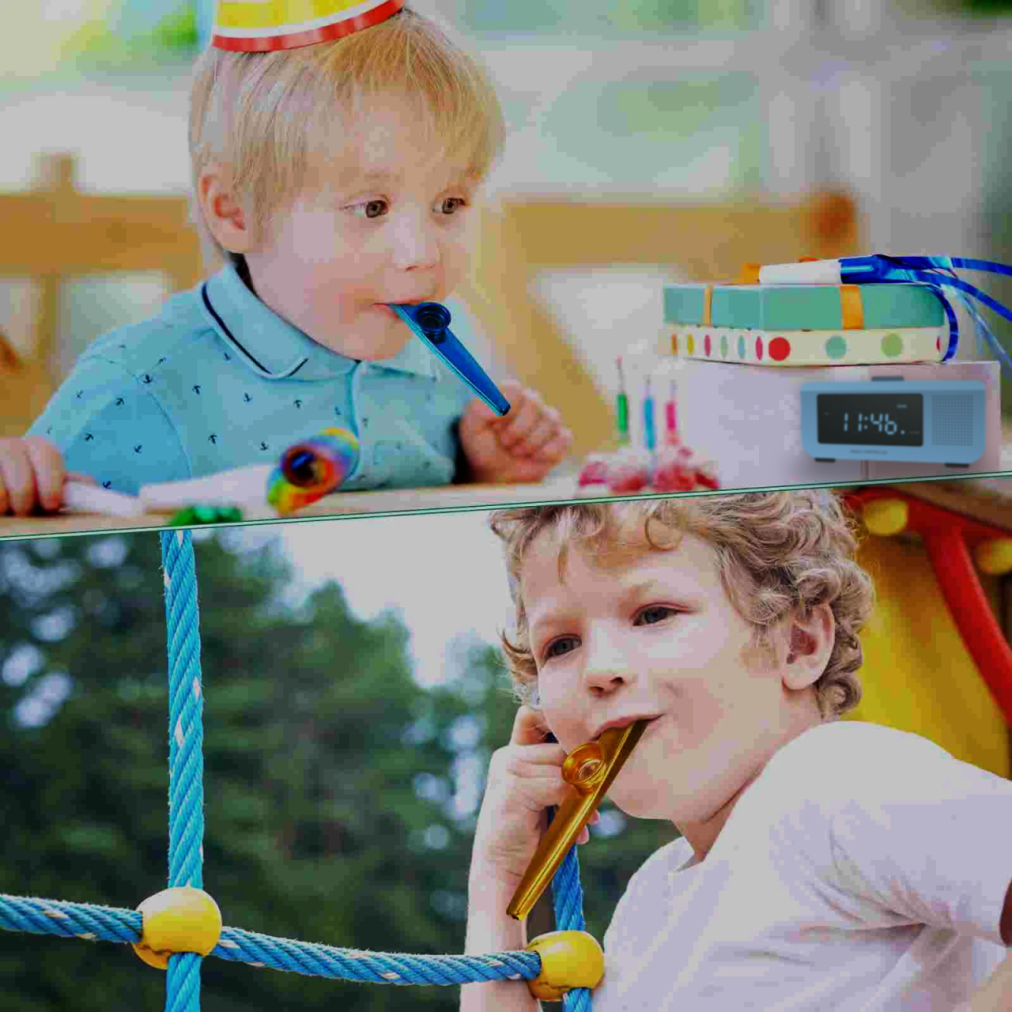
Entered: {"hour": 11, "minute": 46}
